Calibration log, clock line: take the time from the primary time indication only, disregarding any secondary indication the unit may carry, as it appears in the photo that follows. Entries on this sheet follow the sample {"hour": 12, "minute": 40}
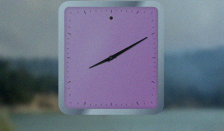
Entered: {"hour": 8, "minute": 10}
